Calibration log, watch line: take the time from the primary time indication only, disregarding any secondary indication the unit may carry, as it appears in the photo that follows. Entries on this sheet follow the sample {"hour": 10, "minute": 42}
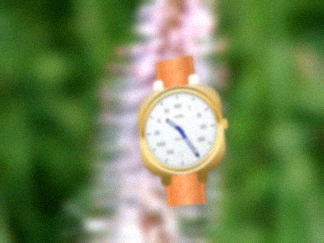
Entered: {"hour": 10, "minute": 25}
